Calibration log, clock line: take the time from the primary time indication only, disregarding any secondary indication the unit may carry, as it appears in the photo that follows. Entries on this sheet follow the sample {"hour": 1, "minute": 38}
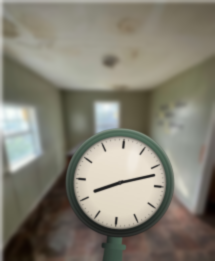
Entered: {"hour": 8, "minute": 12}
